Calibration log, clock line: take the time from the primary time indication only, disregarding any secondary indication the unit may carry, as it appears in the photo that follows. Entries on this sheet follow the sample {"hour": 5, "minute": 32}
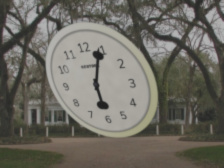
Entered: {"hour": 6, "minute": 4}
